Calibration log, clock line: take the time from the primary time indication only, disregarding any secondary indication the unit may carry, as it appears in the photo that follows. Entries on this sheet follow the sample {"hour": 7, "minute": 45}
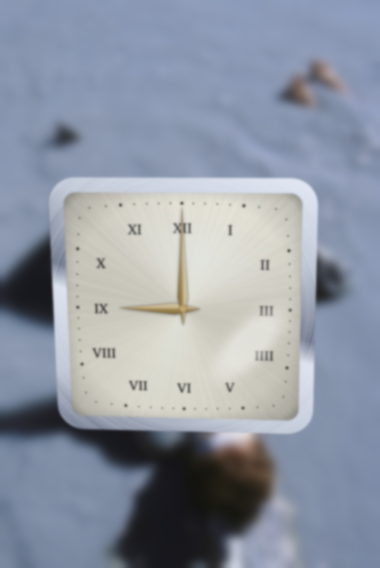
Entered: {"hour": 9, "minute": 0}
